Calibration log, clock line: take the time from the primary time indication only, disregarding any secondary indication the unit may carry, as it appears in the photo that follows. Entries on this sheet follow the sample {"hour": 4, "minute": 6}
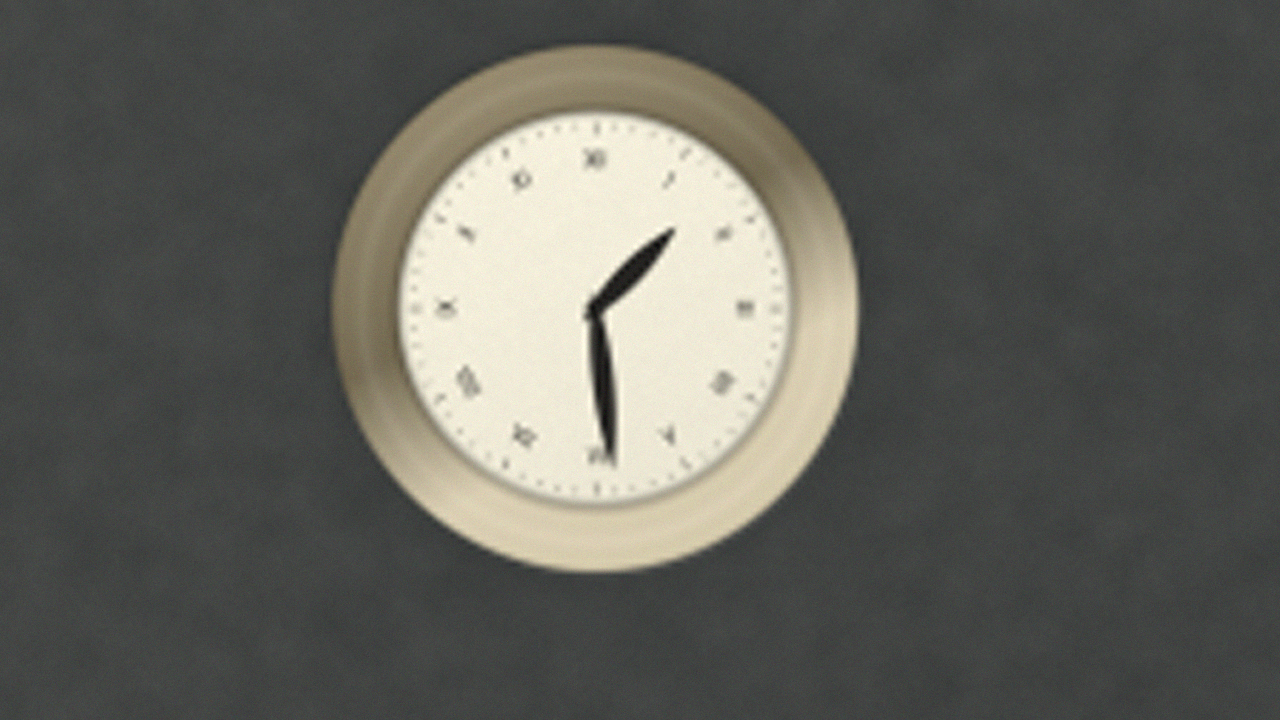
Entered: {"hour": 1, "minute": 29}
